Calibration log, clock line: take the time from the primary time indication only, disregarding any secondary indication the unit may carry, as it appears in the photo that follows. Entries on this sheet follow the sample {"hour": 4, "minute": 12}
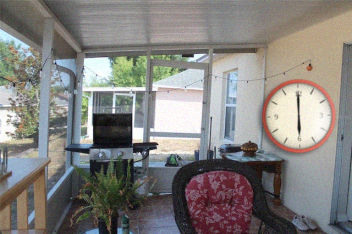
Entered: {"hour": 6, "minute": 0}
